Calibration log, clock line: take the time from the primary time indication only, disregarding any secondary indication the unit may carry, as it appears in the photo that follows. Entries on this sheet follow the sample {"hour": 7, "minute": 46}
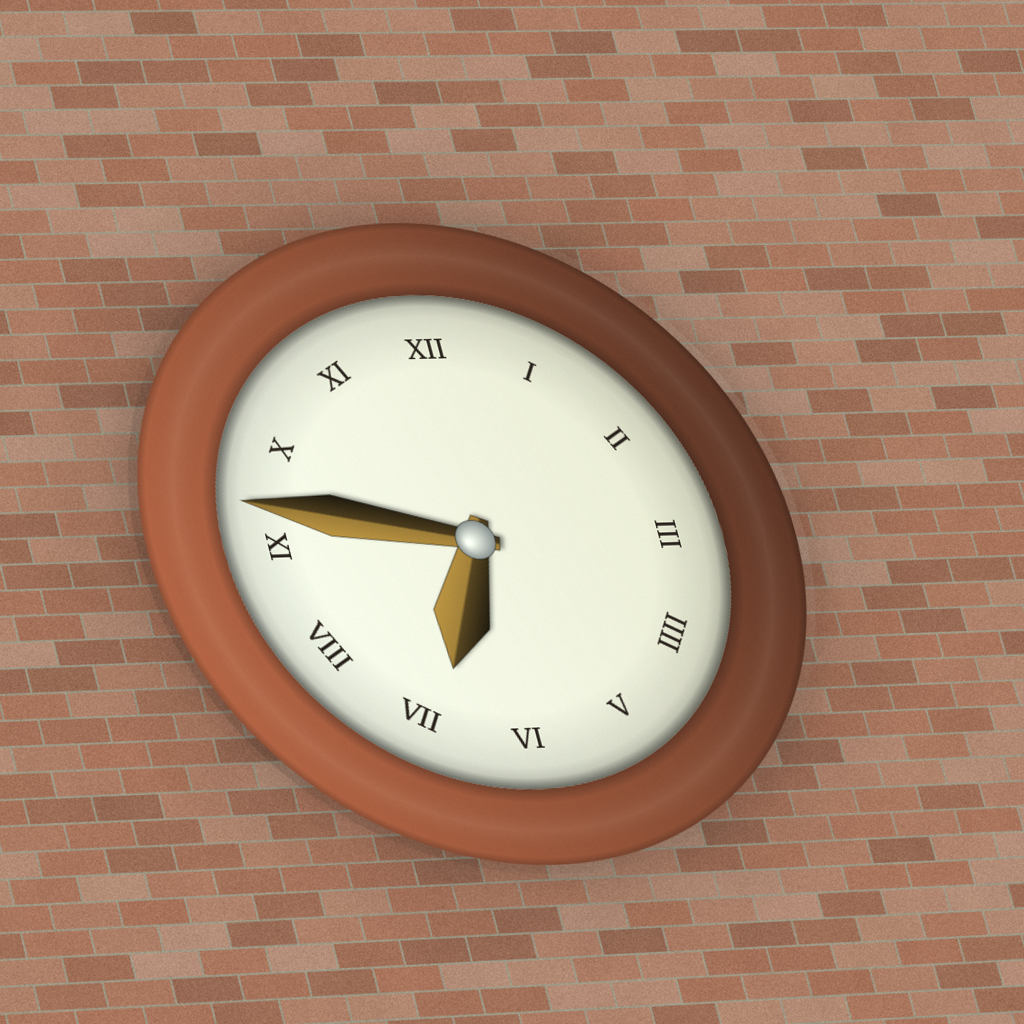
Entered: {"hour": 6, "minute": 47}
